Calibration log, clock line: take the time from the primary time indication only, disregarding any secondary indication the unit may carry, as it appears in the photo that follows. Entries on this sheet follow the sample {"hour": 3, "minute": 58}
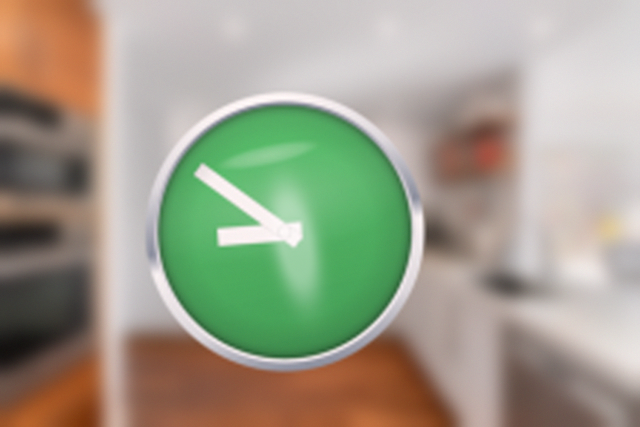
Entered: {"hour": 8, "minute": 51}
